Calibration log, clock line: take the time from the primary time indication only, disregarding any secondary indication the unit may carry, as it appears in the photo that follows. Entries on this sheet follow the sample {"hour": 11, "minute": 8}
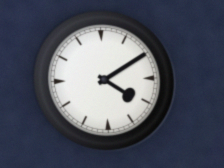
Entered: {"hour": 4, "minute": 10}
